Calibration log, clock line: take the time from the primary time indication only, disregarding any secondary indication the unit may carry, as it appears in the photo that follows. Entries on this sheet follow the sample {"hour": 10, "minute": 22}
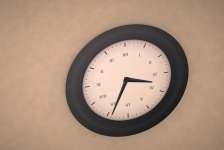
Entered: {"hour": 3, "minute": 34}
